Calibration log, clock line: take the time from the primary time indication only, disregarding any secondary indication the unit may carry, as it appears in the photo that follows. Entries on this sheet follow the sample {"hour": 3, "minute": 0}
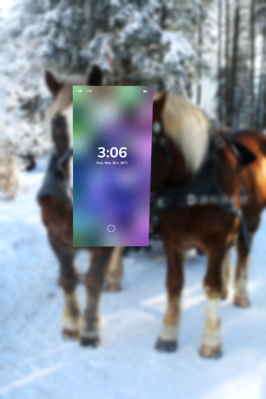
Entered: {"hour": 3, "minute": 6}
